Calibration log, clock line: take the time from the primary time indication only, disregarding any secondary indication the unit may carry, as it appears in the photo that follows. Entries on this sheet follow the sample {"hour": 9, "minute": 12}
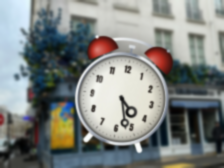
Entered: {"hour": 4, "minute": 27}
